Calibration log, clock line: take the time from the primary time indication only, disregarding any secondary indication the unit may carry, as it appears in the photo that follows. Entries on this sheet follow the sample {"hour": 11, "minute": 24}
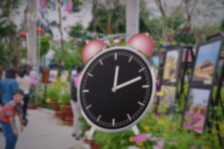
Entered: {"hour": 12, "minute": 12}
